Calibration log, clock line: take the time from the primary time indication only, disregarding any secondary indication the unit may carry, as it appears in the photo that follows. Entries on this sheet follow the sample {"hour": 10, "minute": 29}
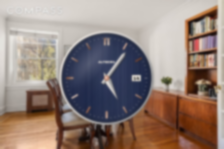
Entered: {"hour": 5, "minute": 6}
